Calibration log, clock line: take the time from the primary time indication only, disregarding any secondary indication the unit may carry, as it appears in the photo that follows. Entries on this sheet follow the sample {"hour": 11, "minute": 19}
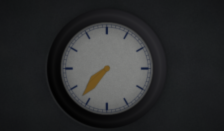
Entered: {"hour": 7, "minute": 37}
